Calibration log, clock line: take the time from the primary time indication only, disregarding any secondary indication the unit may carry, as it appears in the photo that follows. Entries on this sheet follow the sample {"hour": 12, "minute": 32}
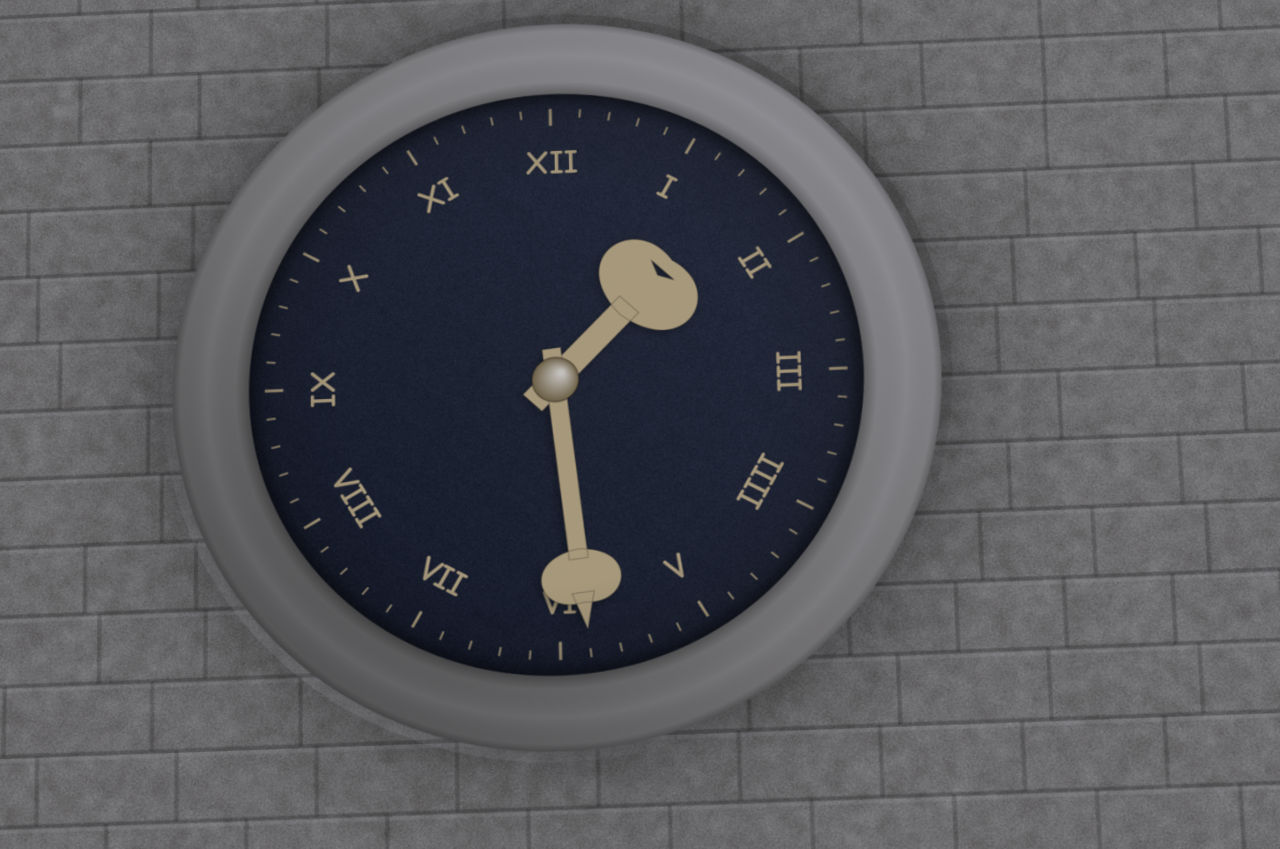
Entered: {"hour": 1, "minute": 29}
